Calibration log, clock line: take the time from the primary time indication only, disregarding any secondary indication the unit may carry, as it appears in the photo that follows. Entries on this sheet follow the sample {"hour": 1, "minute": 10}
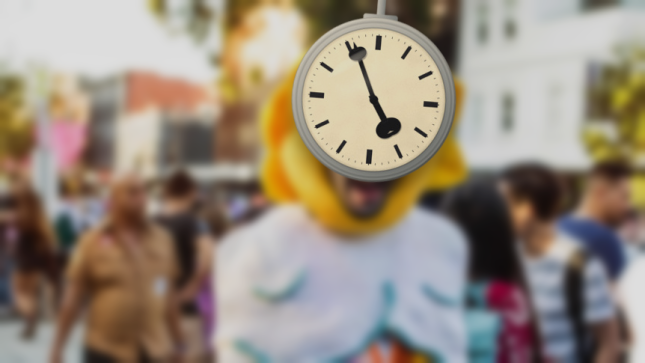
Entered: {"hour": 4, "minute": 56}
